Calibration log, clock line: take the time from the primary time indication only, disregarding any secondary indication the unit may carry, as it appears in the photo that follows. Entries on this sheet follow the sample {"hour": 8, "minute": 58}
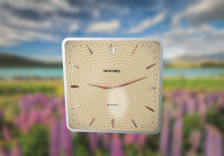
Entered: {"hour": 9, "minute": 12}
